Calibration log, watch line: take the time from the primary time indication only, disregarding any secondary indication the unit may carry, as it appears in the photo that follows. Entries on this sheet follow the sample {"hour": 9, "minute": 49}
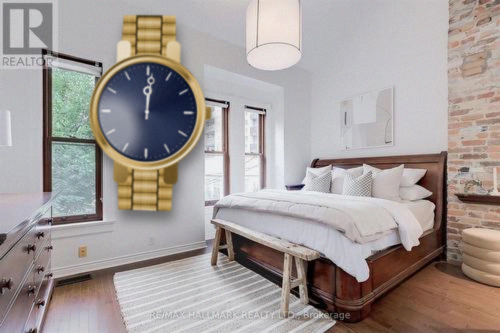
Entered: {"hour": 12, "minute": 1}
